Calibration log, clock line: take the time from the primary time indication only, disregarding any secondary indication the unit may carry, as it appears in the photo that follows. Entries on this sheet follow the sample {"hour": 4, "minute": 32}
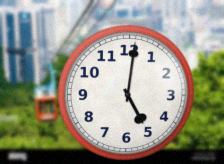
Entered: {"hour": 5, "minute": 1}
